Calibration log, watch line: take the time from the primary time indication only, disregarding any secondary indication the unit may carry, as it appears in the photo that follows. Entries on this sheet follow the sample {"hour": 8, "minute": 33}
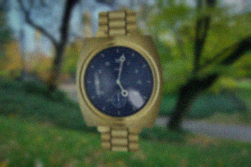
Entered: {"hour": 5, "minute": 2}
